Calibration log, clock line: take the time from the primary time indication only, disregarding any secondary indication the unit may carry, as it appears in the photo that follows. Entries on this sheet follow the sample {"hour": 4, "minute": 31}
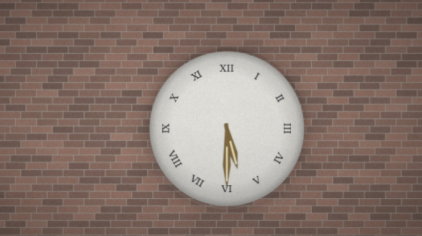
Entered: {"hour": 5, "minute": 30}
